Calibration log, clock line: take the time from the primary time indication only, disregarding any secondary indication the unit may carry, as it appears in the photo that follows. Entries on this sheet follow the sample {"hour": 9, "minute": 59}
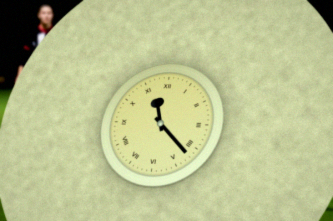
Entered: {"hour": 11, "minute": 22}
